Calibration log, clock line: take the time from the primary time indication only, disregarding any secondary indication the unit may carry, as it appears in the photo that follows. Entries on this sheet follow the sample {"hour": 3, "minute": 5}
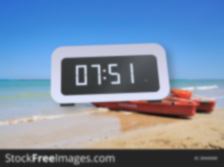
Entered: {"hour": 7, "minute": 51}
